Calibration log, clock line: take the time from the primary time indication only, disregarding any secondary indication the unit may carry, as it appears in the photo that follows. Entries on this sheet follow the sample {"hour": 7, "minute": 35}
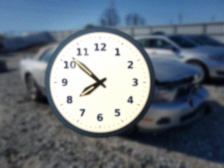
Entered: {"hour": 7, "minute": 52}
